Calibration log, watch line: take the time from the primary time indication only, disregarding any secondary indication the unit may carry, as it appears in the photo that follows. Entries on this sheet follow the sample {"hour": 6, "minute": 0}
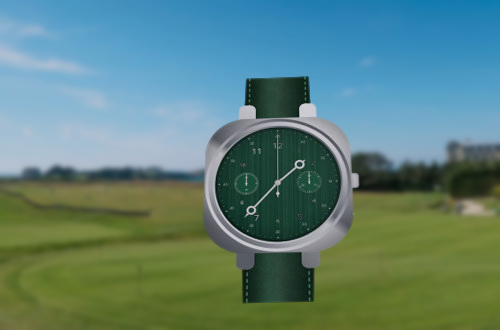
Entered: {"hour": 1, "minute": 37}
